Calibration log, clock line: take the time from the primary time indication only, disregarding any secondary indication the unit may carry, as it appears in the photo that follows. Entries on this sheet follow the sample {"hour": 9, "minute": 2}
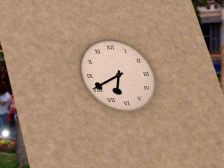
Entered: {"hour": 6, "minute": 41}
